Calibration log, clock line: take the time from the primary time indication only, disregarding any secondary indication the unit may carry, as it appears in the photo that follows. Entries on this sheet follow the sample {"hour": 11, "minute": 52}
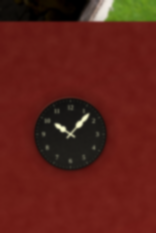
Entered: {"hour": 10, "minute": 7}
